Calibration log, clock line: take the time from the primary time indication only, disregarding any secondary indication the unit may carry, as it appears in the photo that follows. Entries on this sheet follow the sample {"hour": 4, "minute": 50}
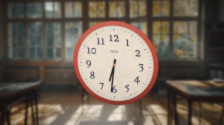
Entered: {"hour": 6, "minute": 31}
